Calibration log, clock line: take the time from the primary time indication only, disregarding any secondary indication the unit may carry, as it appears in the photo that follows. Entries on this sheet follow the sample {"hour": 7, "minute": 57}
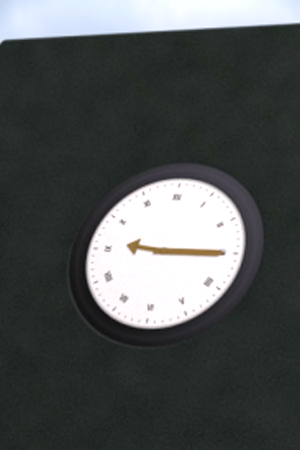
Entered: {"hour": 9, "minute": 15}
